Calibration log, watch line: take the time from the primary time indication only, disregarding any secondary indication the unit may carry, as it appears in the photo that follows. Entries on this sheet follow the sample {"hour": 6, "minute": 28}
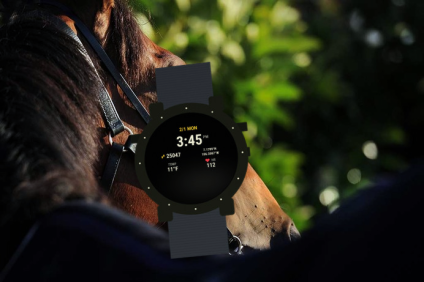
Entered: {"hour": 3, "minute": 45}
